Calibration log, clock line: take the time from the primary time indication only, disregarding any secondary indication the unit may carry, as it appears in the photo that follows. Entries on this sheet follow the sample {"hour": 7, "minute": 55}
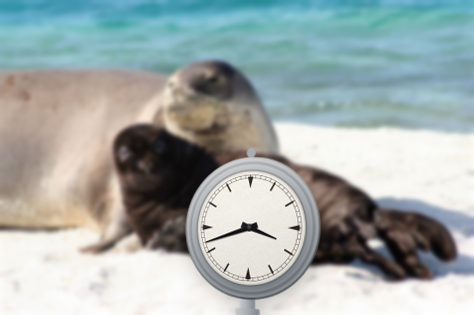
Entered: {"hour": 3, "minute": 42}
